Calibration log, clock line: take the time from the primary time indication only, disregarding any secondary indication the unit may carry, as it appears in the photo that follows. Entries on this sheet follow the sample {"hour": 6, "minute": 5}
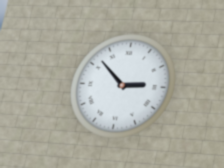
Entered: {"hour": 2, "minute": 52}
